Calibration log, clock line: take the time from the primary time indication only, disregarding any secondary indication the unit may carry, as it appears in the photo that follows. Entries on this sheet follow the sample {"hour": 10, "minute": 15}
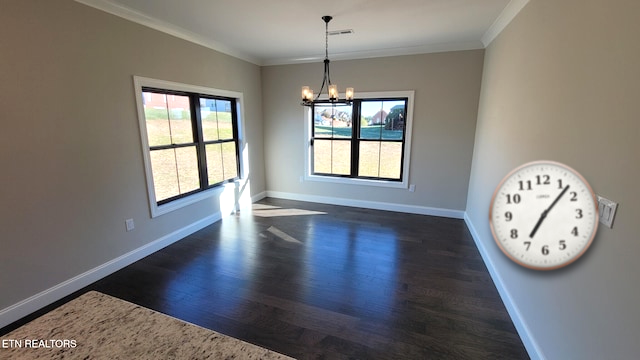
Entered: {"hour": 7, "minute": 7}
